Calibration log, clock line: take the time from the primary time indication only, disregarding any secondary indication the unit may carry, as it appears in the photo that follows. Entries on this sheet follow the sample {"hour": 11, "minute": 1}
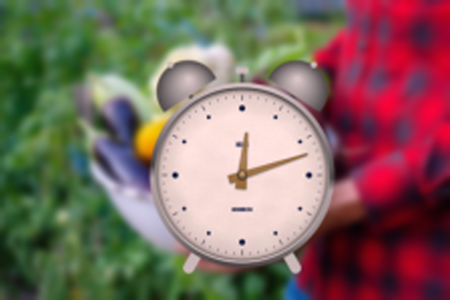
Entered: {"hour": 12, "minute": 12}
